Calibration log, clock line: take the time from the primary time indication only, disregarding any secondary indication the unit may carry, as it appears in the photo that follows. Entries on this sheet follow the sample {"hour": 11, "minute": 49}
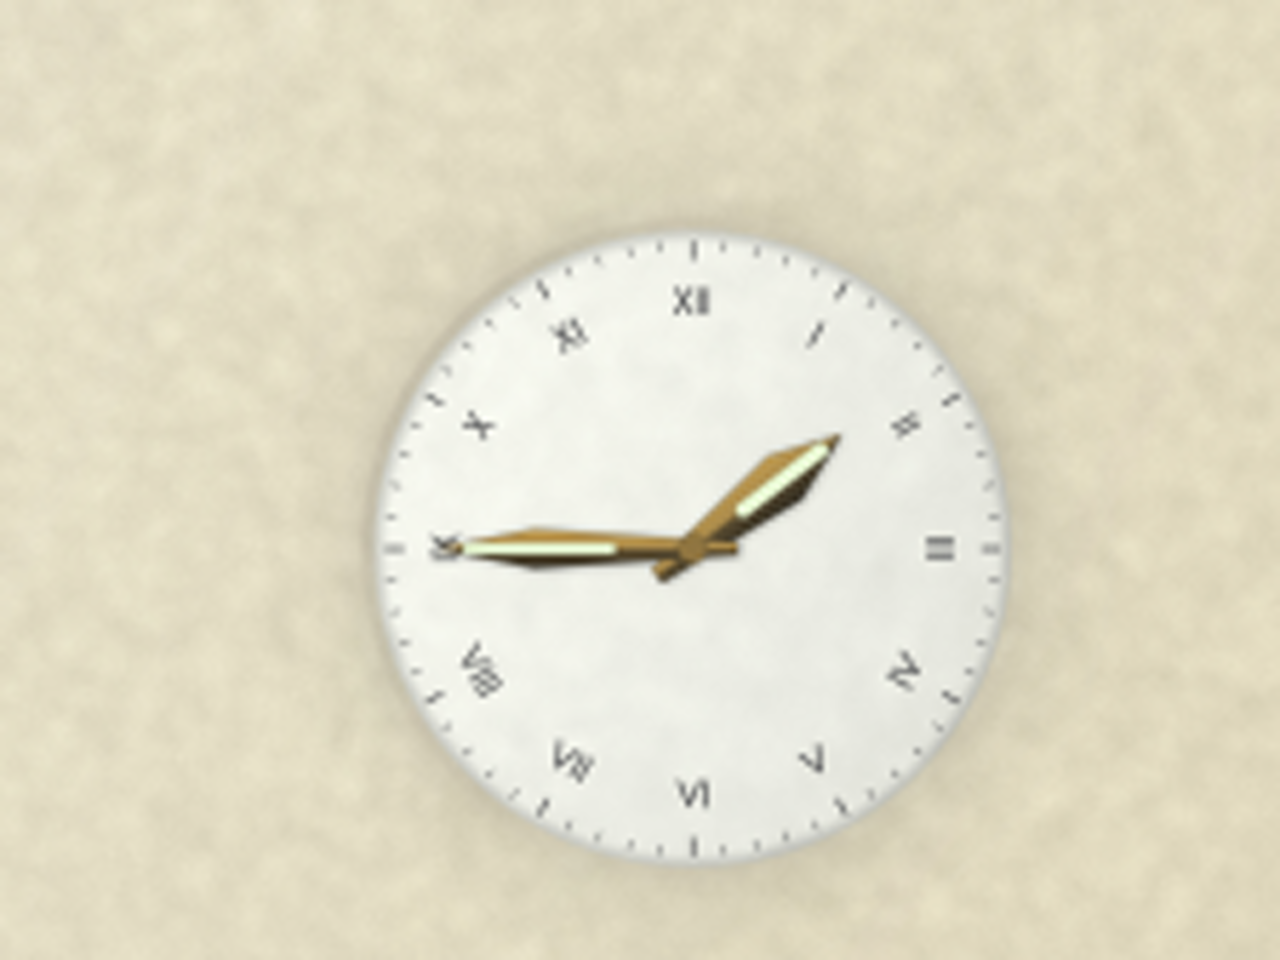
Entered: {"hour": 1, "minute": 45}
